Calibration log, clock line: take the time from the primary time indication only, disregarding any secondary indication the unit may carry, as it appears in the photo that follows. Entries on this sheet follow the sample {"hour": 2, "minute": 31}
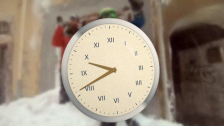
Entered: {"hour": 9, "minute": 41}
